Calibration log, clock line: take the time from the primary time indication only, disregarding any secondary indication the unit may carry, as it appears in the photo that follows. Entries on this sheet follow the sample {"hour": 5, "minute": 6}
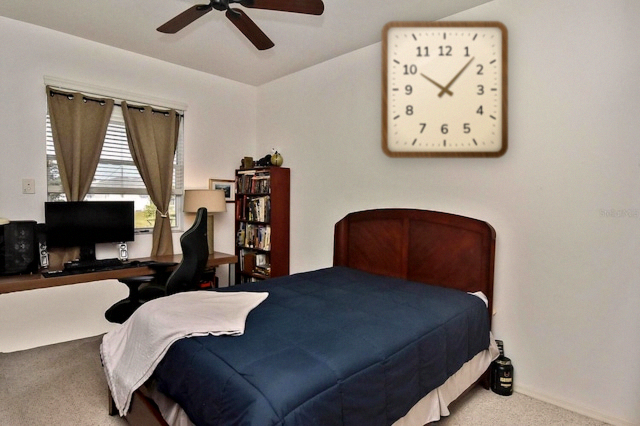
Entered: {"hour": 10, "minute": 7}
